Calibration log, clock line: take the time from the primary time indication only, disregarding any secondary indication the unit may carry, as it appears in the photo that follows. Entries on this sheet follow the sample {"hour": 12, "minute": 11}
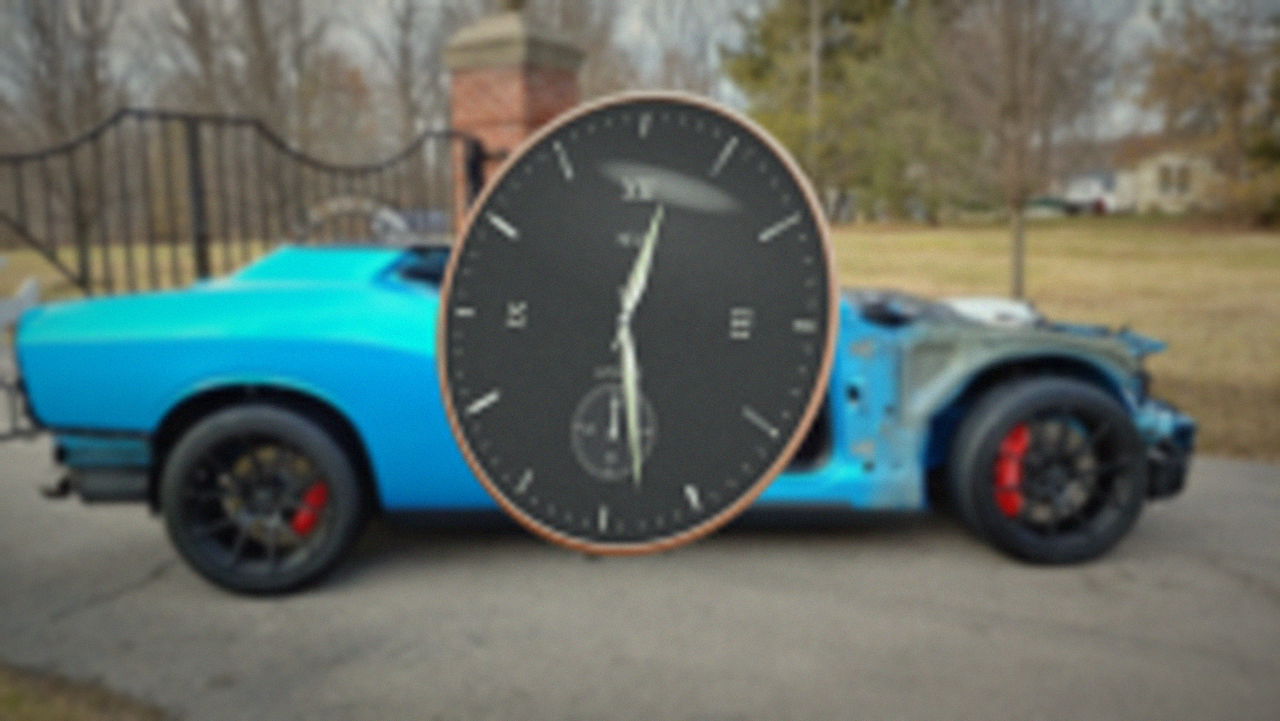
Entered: {"hour": 12, "minute": 28}
